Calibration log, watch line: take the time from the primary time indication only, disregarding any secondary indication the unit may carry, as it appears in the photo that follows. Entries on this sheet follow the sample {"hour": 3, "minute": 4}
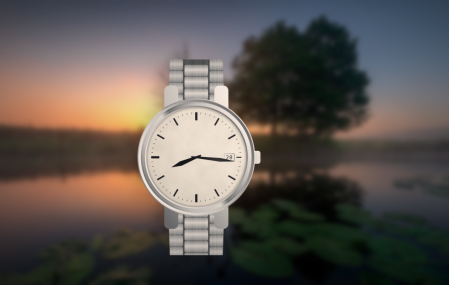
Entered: {"hour": 8, "minute": 16}
